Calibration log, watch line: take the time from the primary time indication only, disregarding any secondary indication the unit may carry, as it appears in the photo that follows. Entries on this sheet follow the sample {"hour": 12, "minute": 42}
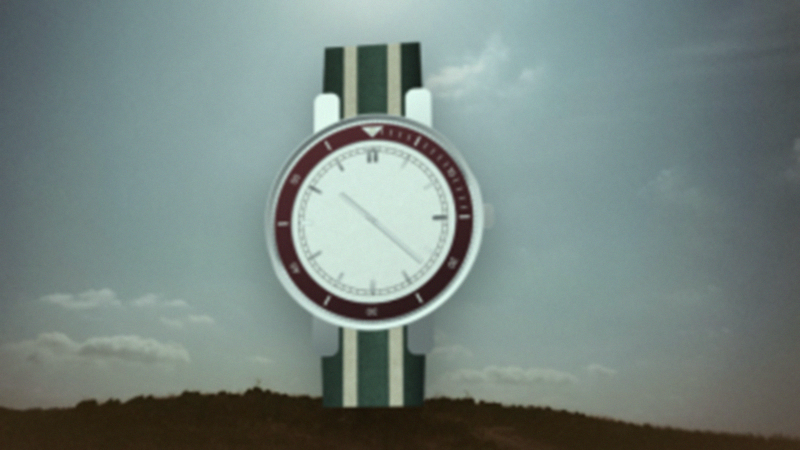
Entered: {"hour": 10, "minute": 22}
